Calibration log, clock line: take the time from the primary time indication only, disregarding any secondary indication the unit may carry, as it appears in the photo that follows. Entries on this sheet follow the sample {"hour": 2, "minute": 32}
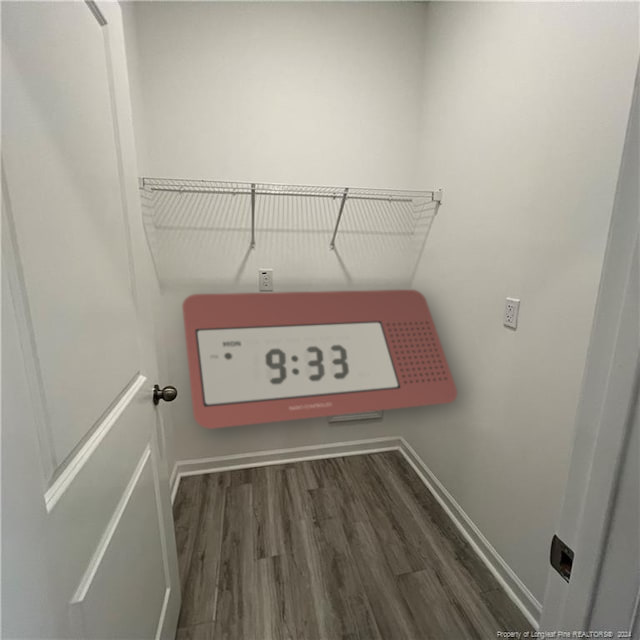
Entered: {"hour": 9, "minute": 33}
